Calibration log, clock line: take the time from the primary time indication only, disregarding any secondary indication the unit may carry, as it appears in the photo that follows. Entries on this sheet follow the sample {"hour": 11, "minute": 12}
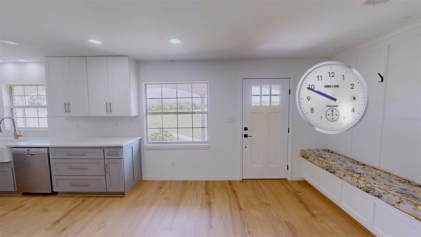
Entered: {"hour": 9, "minute": 49}
